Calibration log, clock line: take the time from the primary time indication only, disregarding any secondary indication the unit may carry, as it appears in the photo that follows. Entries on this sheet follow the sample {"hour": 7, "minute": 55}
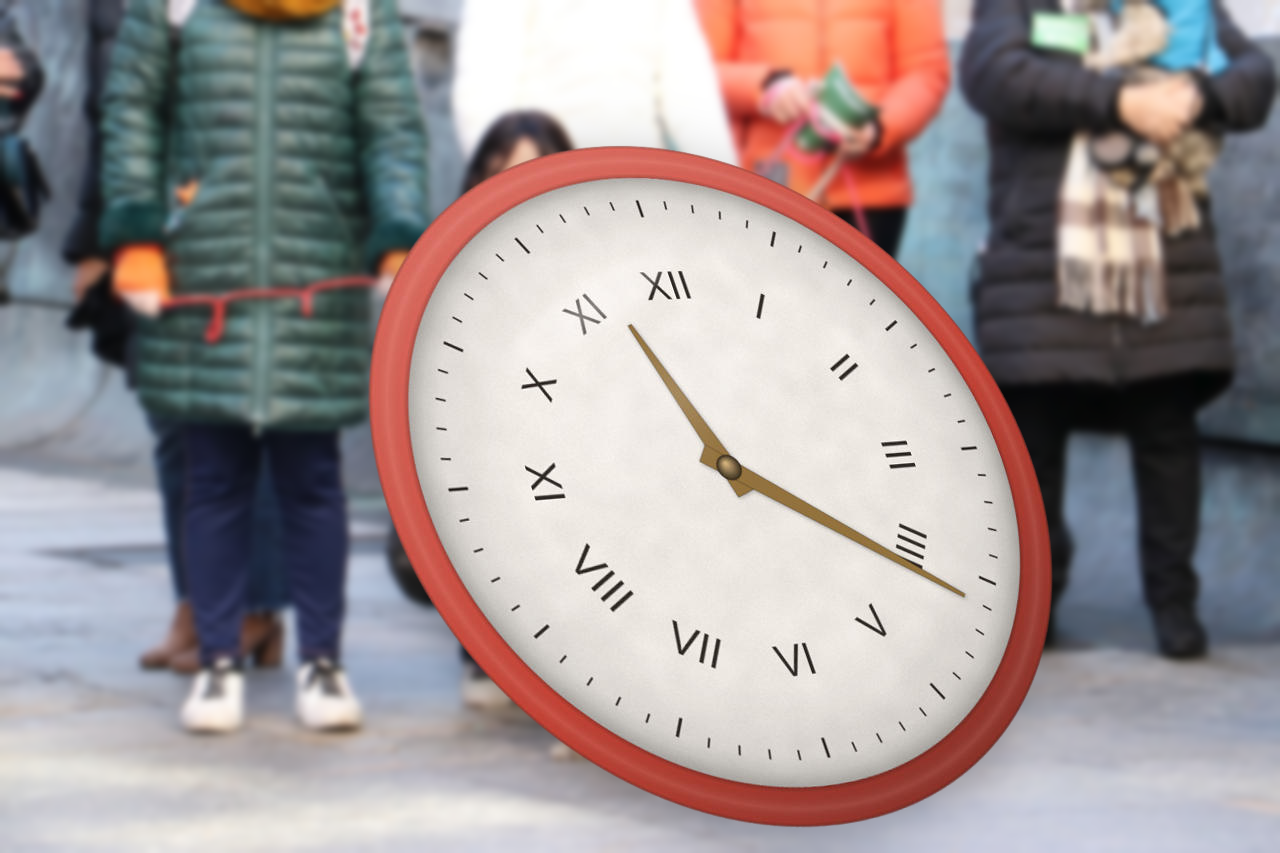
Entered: {"hour": 11, "minute": 21}
